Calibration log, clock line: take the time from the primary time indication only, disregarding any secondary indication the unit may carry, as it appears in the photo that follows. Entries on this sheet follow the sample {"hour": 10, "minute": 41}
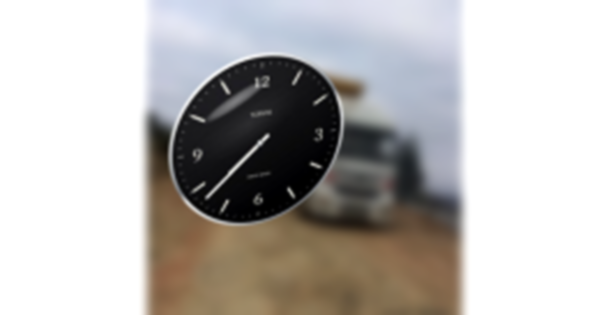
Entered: {"hour": 7, "minute": 38}
